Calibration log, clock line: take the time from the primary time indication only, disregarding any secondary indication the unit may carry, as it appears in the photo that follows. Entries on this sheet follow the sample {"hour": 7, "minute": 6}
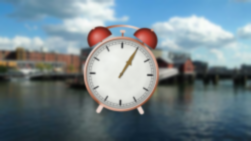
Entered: {"hour": 1, "minute": 5}
